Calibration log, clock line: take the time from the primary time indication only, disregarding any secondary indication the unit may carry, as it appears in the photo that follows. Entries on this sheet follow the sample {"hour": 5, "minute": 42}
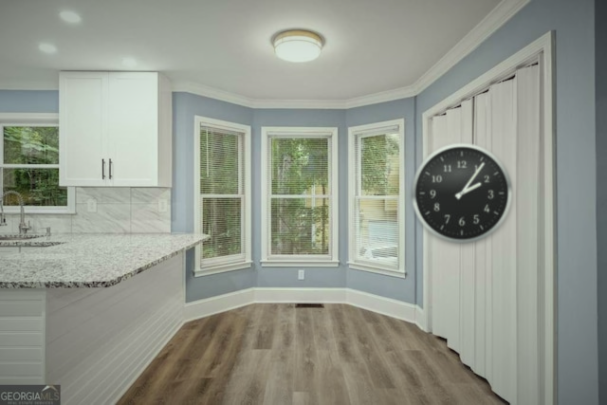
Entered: {"hour": 2, "minute": 6}
